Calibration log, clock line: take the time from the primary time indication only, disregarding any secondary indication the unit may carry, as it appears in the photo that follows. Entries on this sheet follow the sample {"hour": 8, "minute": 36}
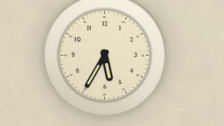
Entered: {"hour": 5, "minute": 35}
